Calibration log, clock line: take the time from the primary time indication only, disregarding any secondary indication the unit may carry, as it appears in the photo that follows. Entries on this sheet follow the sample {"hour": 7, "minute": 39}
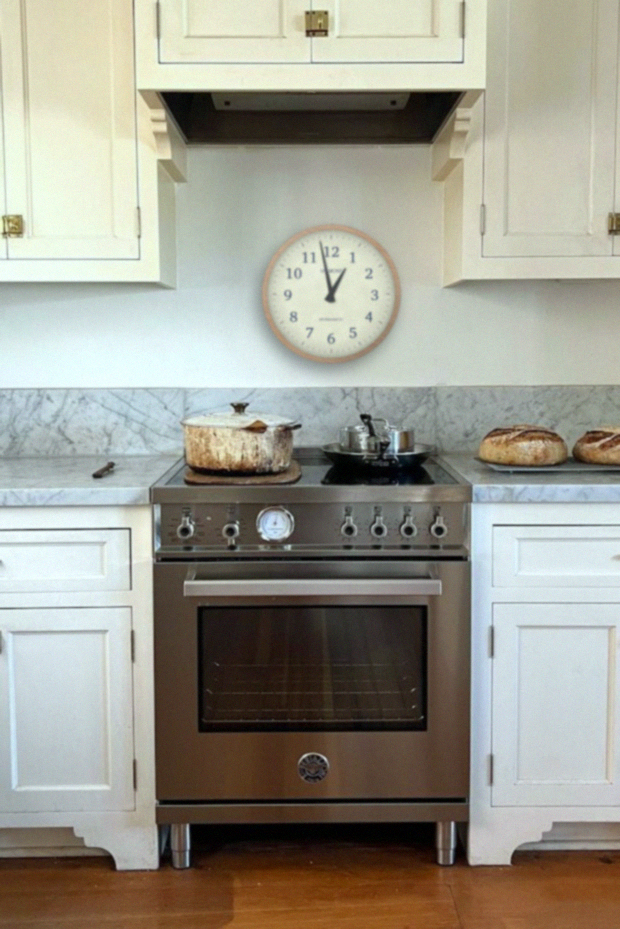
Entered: {"hour": 12, "minute": 58}
